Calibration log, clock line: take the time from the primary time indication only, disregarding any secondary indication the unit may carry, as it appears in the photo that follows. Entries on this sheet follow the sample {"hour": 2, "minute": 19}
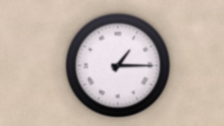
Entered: {"hour": 1, "minute": 15}
